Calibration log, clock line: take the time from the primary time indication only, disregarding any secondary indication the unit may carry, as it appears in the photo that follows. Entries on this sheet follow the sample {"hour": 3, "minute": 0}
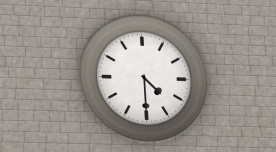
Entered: {"hour": 4, "minute": 30}
